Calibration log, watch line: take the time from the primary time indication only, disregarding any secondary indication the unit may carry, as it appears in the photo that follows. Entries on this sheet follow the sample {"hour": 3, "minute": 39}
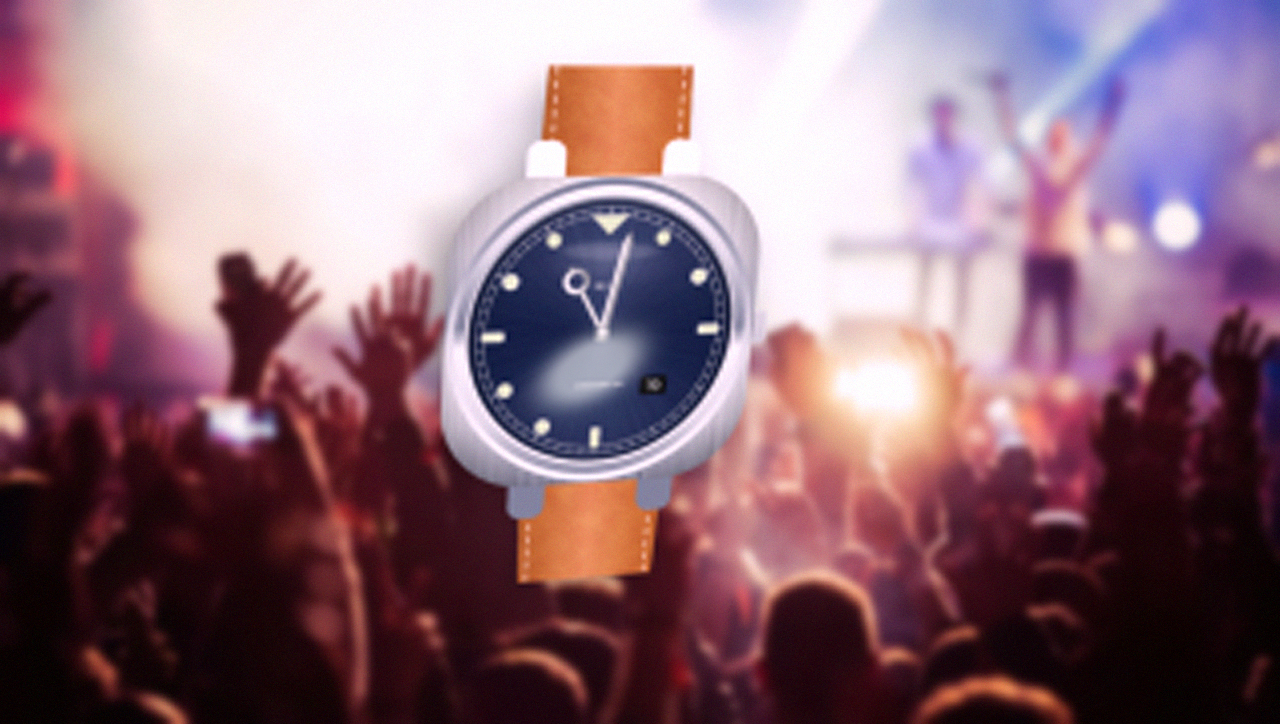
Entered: {"hour": 11, "minute": 2}
